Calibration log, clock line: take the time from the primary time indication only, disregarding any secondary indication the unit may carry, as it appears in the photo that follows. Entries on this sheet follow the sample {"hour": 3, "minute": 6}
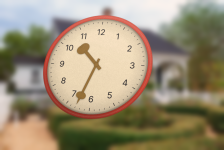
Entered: {"hour": 10, "minute": 33}
